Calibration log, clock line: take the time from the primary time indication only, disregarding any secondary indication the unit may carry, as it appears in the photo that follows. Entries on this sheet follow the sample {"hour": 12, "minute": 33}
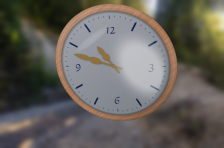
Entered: {"hour": 10, "minute": 48}
